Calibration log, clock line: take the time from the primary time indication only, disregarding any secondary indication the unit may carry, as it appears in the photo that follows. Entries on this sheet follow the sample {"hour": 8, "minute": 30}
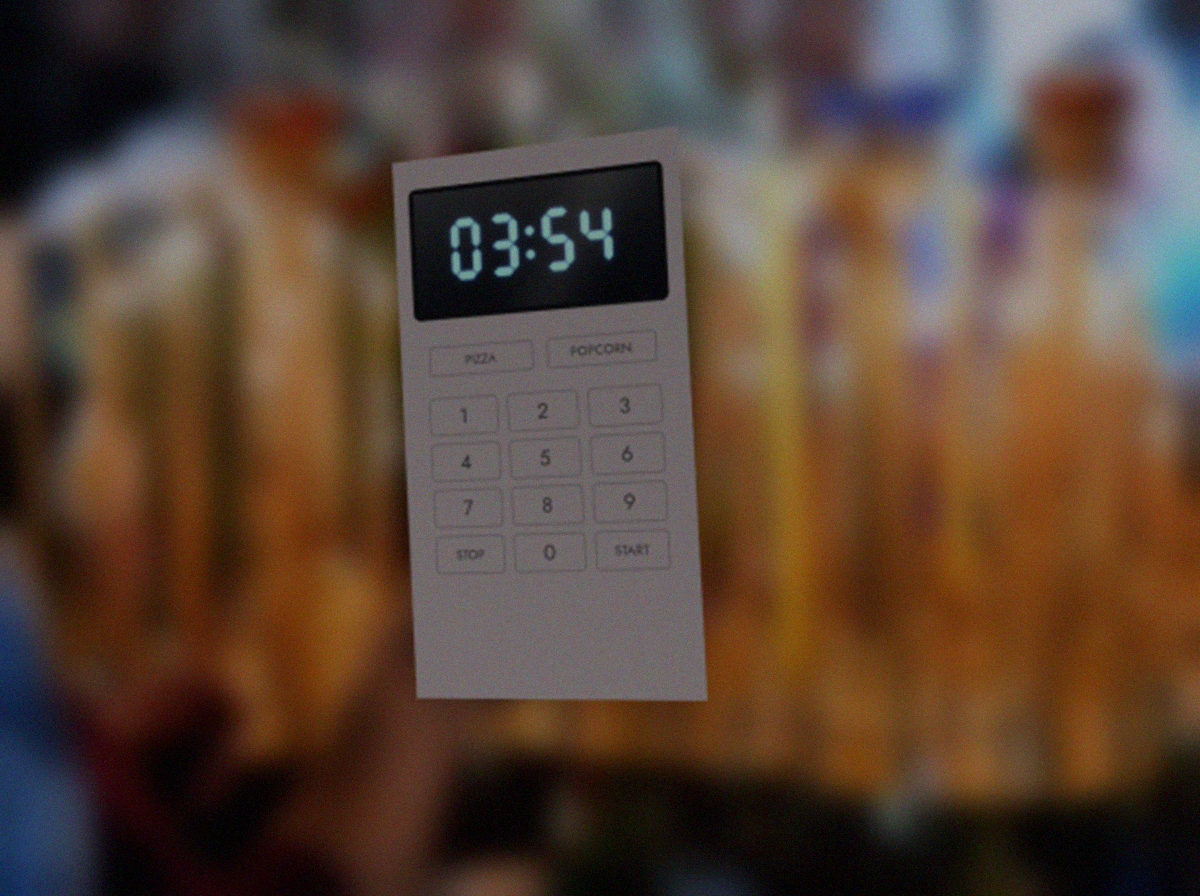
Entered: {"hour": 3, "minute": 54}
